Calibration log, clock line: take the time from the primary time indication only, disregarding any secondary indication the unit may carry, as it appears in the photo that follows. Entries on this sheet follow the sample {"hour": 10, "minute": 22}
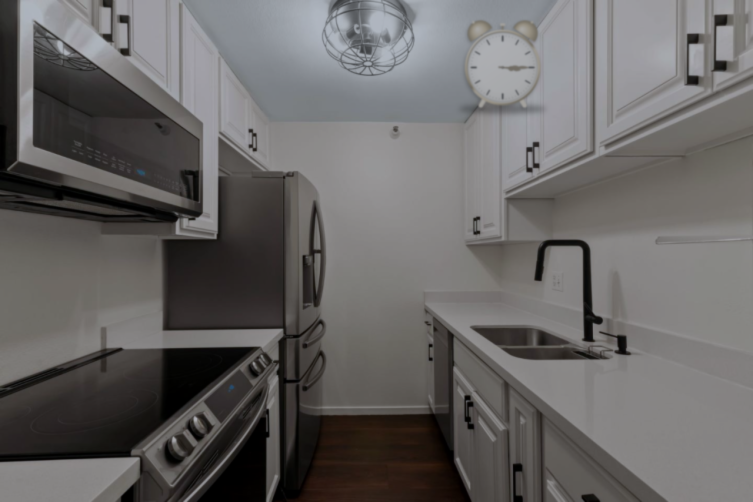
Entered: {"hour": 3, "minute": 15}
